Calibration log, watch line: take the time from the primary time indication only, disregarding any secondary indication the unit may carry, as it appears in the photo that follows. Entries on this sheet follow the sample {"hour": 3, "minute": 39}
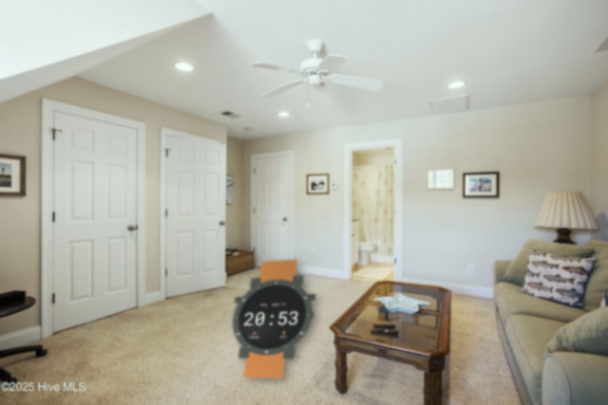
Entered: {"hour": 20, "minute": 53}
